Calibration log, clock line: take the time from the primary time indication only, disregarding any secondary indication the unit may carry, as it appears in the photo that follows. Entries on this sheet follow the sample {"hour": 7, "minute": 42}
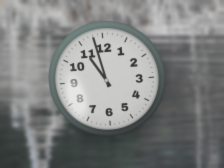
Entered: {"hour": 10, "minute": 58}
